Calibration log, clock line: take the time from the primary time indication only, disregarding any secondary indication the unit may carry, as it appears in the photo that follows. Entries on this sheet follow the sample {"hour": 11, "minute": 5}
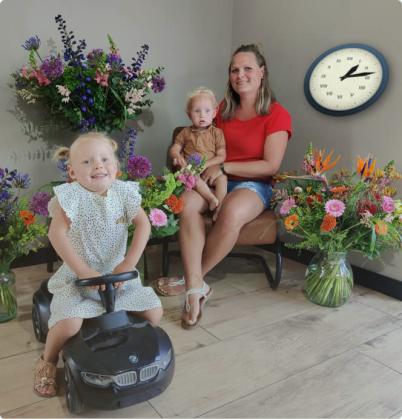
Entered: {"hour": 1, "minute": 13}
